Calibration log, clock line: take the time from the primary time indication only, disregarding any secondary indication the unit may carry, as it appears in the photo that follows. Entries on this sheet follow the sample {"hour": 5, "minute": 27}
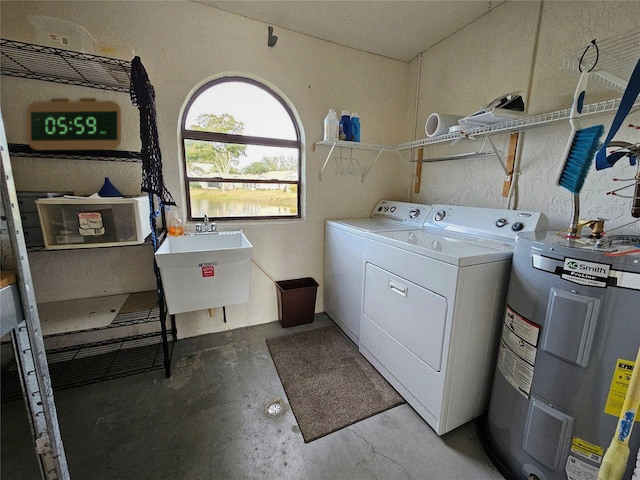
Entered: {"hour": 5, "minute": 59}
